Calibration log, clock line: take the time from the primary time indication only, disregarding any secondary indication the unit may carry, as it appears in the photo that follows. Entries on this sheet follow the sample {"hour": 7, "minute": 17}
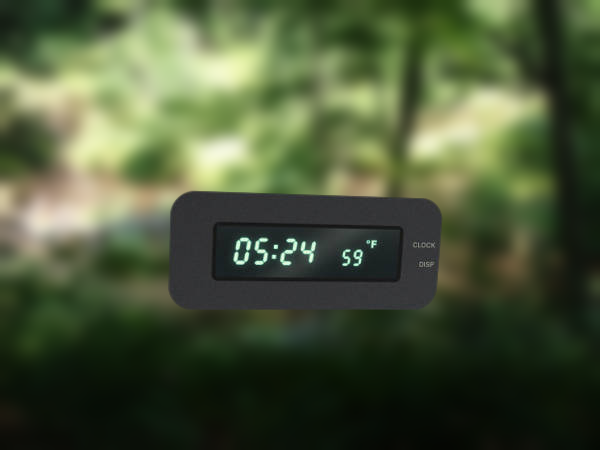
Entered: {"hour": 5, "minute": 24}
